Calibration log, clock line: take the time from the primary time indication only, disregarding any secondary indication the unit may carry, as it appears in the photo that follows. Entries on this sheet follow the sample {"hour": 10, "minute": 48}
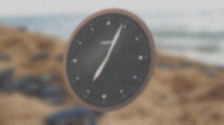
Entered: {"hour": 7, "minute": 4}
